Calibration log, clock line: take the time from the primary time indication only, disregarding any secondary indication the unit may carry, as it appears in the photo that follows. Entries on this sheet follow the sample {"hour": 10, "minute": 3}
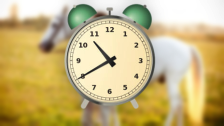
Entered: {"hour": 10, "minute": 40}
